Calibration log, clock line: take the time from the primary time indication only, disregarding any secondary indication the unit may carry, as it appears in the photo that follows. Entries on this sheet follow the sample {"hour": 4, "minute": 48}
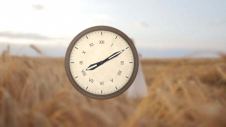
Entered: {"hour": 8, "minute": 10}
